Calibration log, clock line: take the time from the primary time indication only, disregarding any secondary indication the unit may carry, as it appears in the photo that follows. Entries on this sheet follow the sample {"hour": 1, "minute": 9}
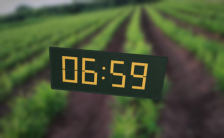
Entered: {"hour": 6, "minute": 59}
